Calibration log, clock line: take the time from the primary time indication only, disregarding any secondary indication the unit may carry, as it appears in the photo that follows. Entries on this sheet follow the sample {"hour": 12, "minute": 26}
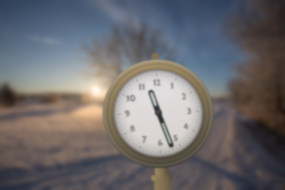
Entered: {"hour": 11, "minute": 27}
